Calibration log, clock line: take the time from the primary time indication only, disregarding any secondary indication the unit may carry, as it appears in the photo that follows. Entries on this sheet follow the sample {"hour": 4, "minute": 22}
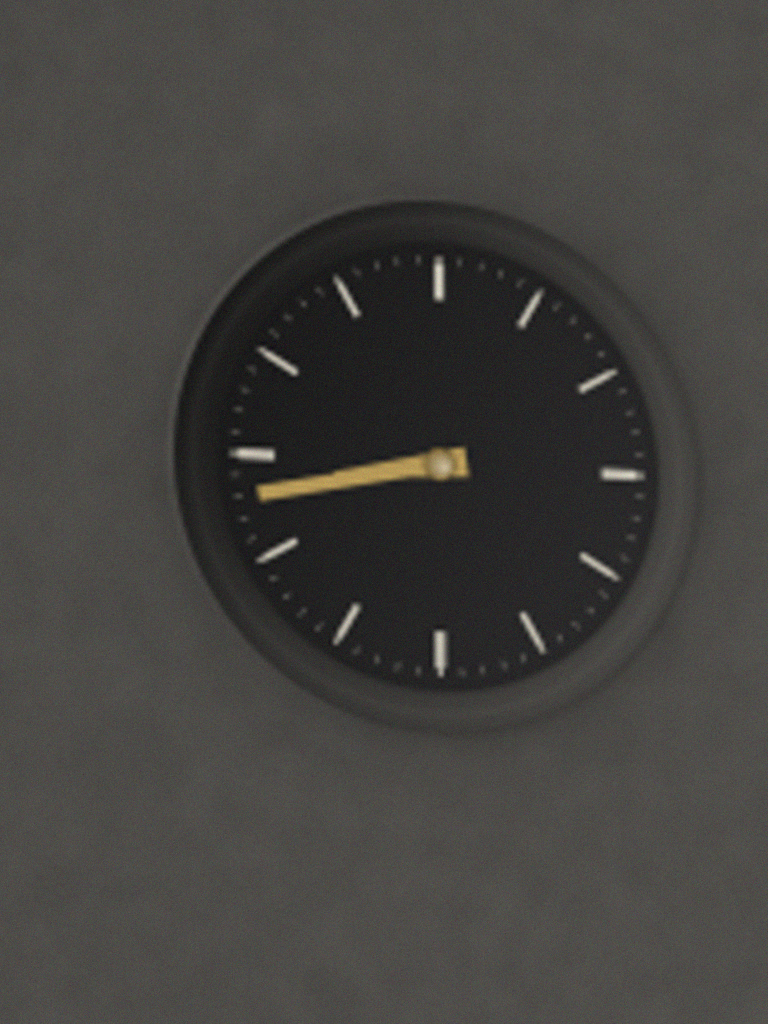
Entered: {"hour": 8, "minute": 43}
